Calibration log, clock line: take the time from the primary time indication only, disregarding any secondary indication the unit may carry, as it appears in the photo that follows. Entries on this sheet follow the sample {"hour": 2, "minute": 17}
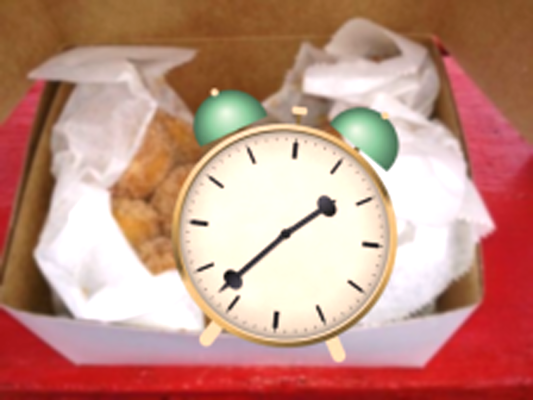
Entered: {"hour": 1, "minute": 37}
